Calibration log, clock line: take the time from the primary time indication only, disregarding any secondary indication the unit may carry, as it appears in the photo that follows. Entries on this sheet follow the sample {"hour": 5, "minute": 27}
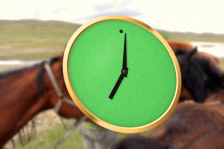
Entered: {"hour": 7, "minute": 1}
